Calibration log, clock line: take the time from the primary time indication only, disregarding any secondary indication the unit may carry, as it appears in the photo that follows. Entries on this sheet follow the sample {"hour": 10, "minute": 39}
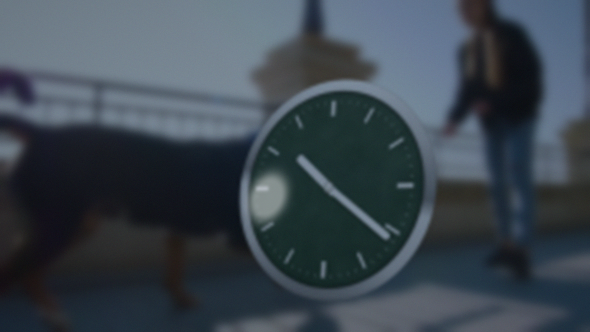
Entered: {"hour": 10, "minute": 21}
